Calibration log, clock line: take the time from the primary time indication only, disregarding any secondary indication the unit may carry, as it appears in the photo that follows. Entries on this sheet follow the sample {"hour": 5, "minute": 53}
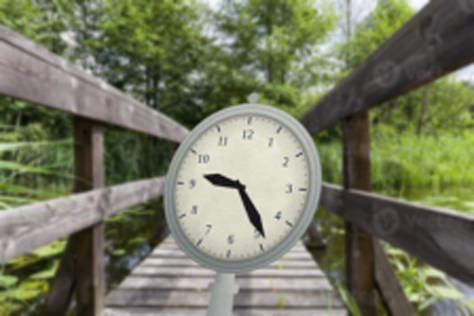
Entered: {"hour": 9, "minute": 24}
